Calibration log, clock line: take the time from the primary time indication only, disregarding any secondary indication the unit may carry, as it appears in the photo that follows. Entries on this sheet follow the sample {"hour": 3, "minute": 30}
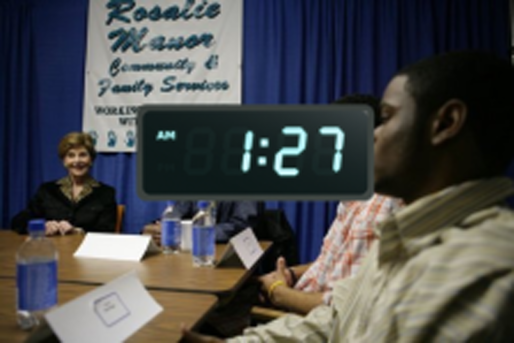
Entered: {"hour": 1, "minute": 27}
